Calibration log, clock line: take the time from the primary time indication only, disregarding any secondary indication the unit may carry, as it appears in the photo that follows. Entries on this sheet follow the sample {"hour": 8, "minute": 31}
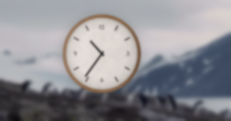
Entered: {"hour": 10, "minute": 36}
